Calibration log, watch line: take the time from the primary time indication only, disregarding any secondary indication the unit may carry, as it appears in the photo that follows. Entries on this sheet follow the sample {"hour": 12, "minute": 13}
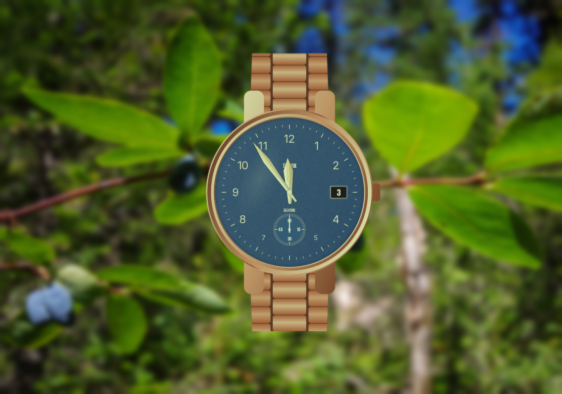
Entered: {"hour": 11, "minute": 54}
